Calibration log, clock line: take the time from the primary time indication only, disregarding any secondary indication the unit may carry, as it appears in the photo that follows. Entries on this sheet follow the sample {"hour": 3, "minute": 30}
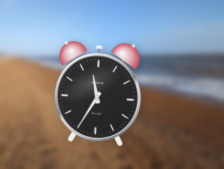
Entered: {"hour": 11, "minute": 35}
